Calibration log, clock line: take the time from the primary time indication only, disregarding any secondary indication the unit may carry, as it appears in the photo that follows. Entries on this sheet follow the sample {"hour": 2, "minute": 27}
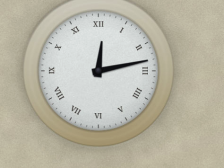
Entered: {"hour": 12, "minute": 13}
